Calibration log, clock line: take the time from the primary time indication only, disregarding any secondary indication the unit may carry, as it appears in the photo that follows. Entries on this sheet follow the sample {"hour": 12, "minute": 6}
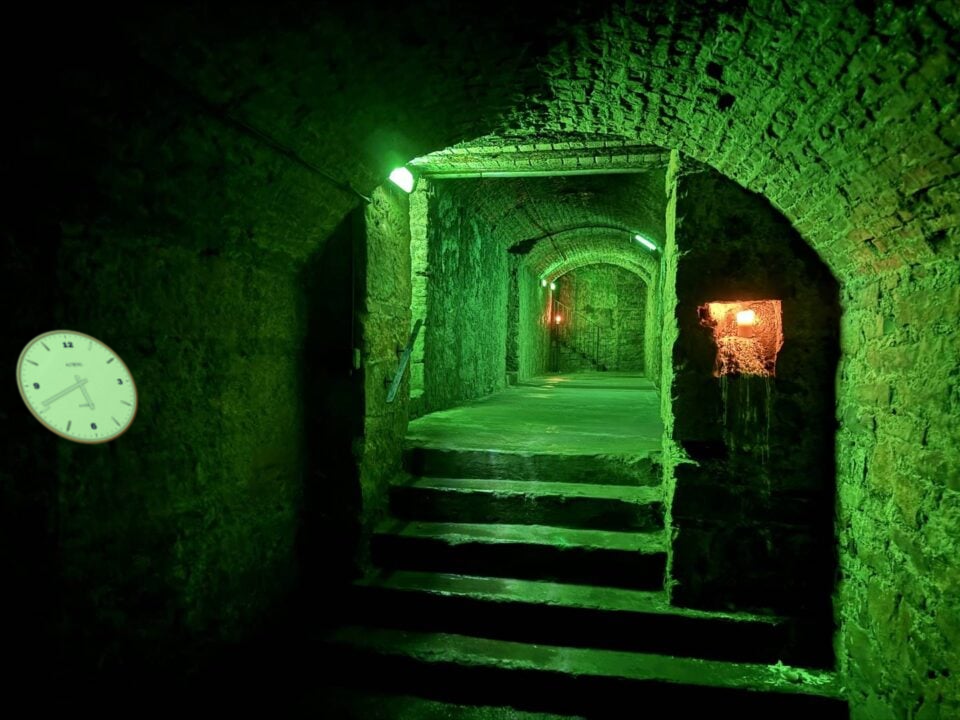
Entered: {"hour": 5, "minute": 41}
